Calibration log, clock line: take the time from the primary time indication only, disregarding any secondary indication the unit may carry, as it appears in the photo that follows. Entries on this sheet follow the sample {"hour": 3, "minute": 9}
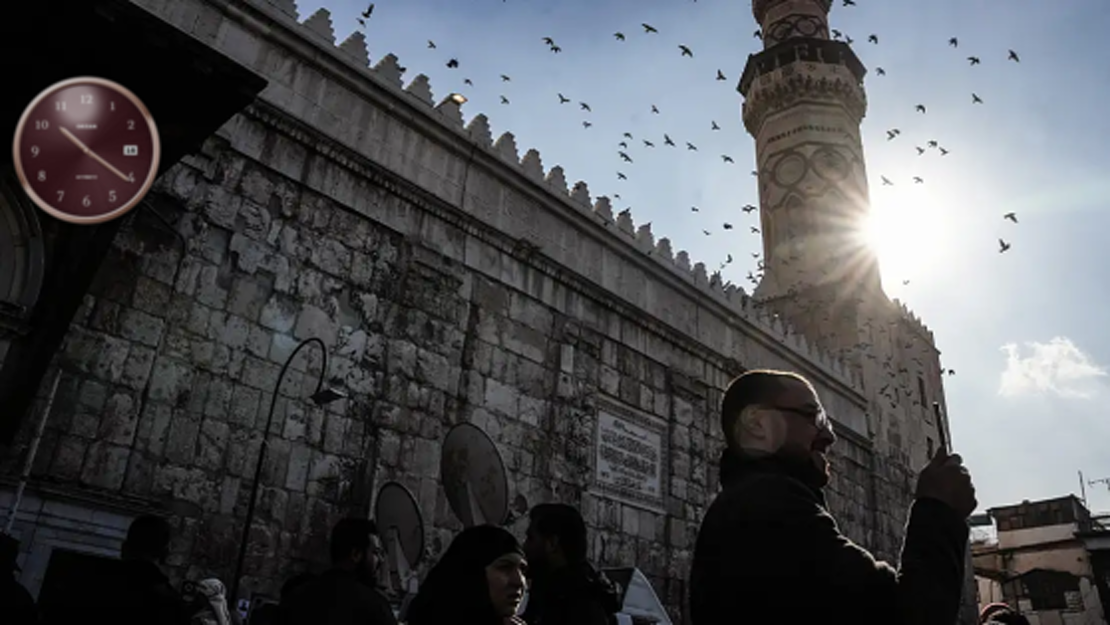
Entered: {"hour": 10, "minute": 21}
